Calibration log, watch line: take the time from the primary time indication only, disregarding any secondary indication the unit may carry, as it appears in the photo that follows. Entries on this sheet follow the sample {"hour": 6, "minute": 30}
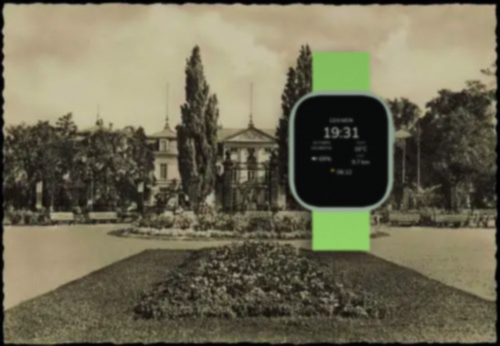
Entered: {"hour": 19, "minute": 31}
